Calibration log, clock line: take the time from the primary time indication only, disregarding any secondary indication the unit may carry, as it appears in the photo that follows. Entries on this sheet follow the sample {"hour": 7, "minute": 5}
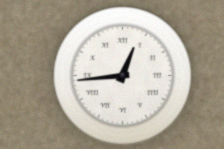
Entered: {"hour": 12, "minute": 44}
